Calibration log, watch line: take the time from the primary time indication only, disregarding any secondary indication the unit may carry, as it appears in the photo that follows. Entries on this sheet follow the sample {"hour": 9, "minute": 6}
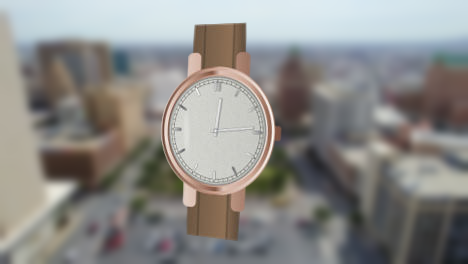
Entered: {"hour": 12, "minute": 14}
